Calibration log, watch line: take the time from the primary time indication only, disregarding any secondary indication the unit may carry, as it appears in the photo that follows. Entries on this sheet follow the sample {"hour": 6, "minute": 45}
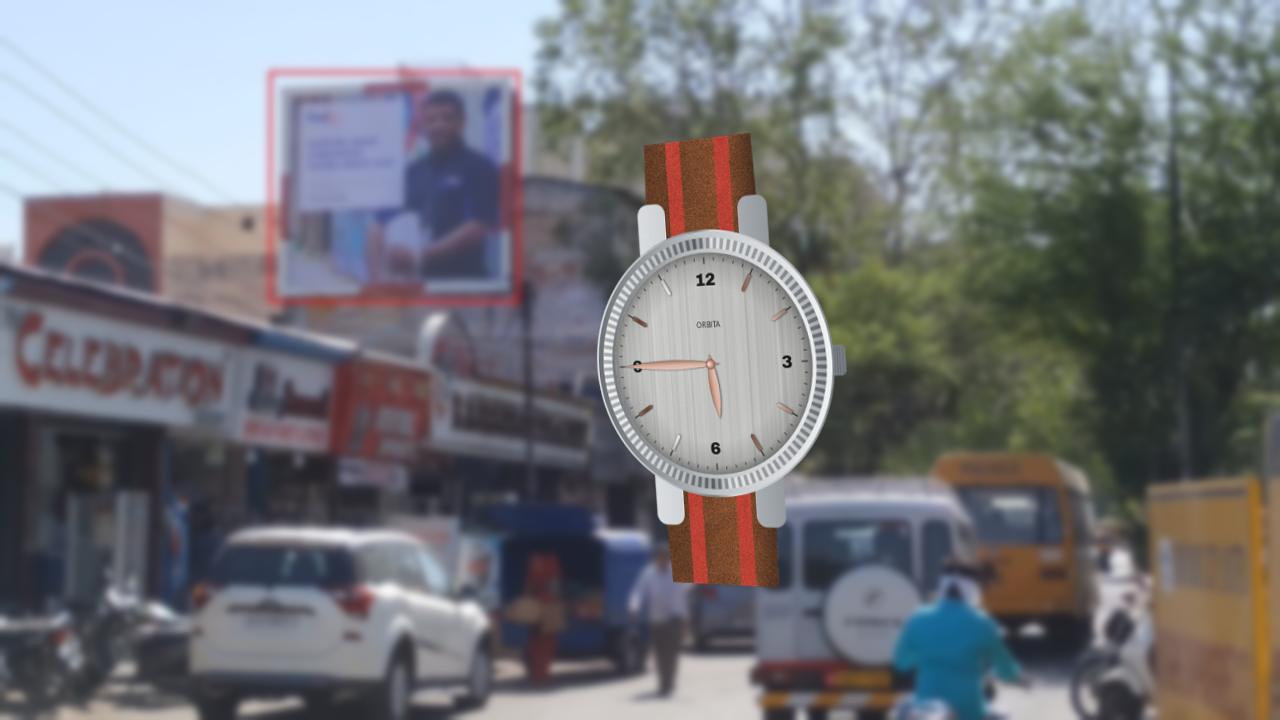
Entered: {"hour": 5, "minute": 45}
